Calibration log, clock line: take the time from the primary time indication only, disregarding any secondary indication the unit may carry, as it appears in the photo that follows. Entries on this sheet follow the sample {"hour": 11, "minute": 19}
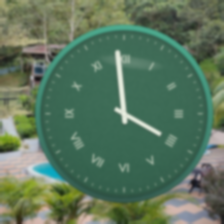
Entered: {"hour": 3, "minute": 59}
